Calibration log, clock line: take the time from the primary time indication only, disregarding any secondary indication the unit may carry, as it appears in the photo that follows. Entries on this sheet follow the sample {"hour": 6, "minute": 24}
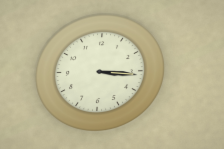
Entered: {"hour": 3, "minute": 16}
